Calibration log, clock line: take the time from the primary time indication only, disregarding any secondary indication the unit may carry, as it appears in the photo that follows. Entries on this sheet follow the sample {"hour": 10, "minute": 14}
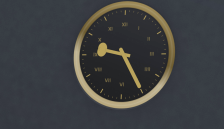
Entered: {"hour": 9, "minute": 25}
